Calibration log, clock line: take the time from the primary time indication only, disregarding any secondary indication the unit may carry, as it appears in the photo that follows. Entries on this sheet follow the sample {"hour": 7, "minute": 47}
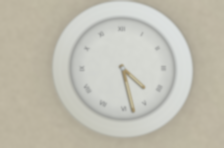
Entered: {"hour": 4, "minute": 28}
